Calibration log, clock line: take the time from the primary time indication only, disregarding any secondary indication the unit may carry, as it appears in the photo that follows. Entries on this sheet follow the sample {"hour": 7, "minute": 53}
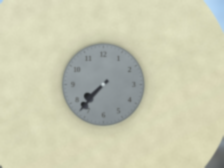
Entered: {"hour": 7, "minute": 37}
